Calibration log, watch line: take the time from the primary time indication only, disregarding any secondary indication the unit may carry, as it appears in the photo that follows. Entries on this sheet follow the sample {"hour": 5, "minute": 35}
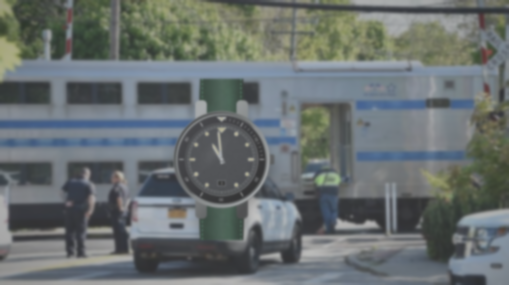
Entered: {"hour": 10, "minute": 59}
